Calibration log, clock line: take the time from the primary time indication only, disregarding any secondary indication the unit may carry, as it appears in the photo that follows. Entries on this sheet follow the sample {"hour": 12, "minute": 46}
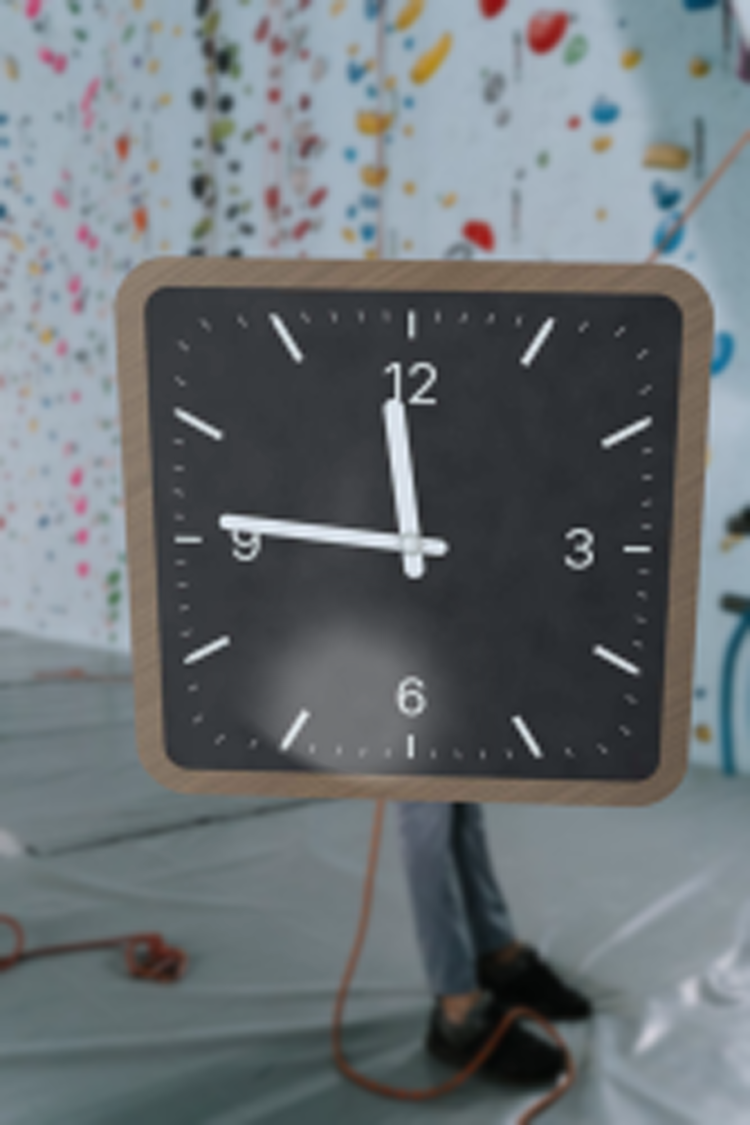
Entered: {"hour": 11, "minute": 46}
